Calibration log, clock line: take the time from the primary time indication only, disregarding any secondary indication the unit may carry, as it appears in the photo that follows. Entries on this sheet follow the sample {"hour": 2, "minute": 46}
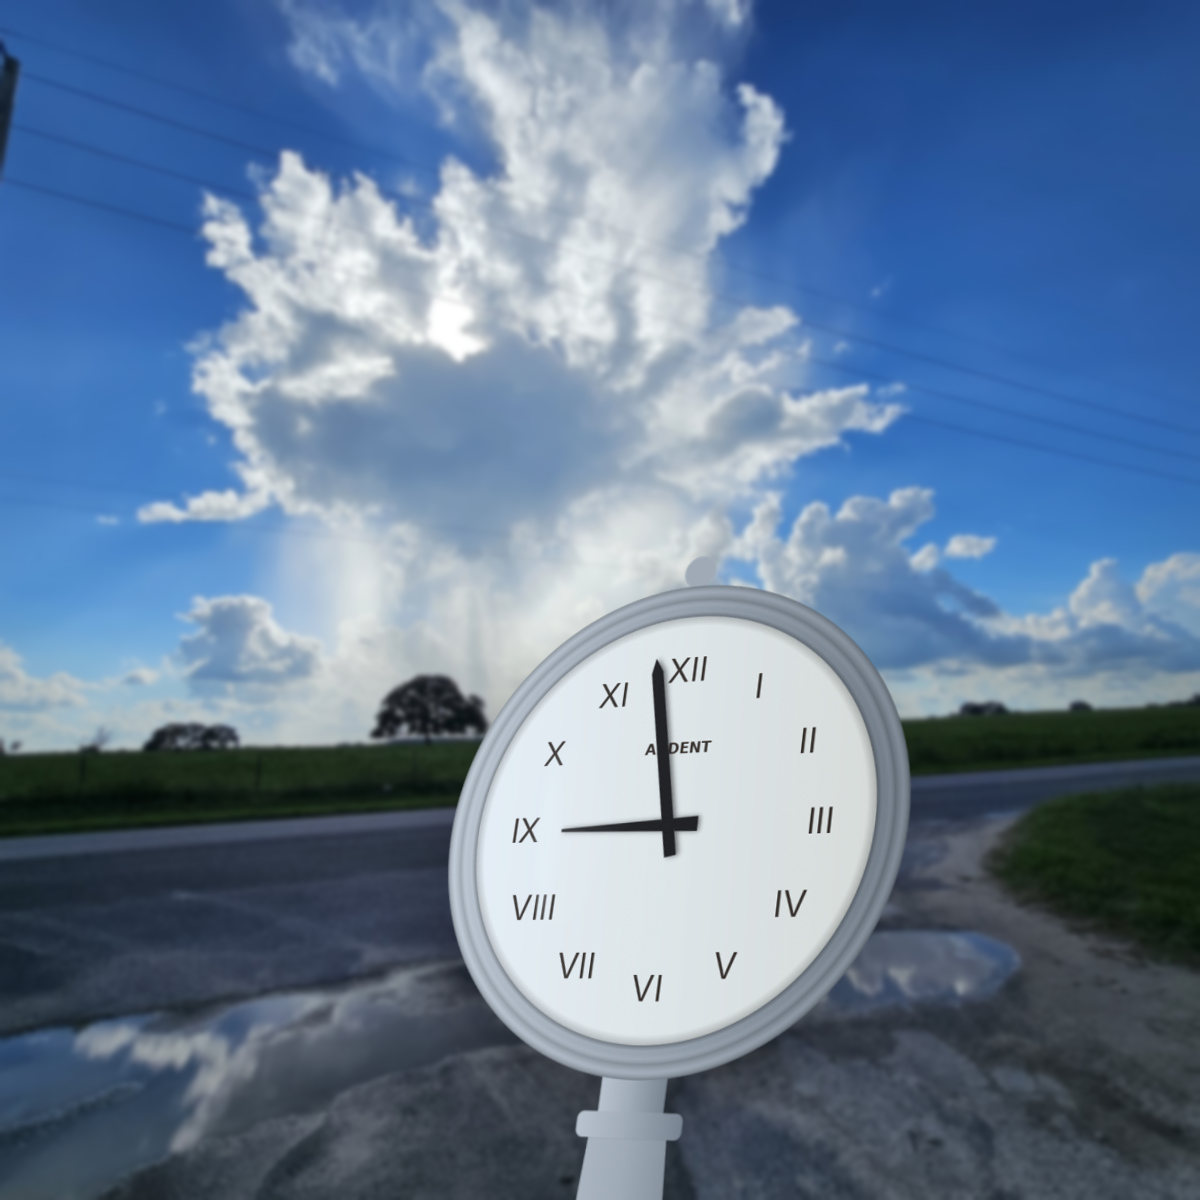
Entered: {"hour": 8, "minute": 58}
